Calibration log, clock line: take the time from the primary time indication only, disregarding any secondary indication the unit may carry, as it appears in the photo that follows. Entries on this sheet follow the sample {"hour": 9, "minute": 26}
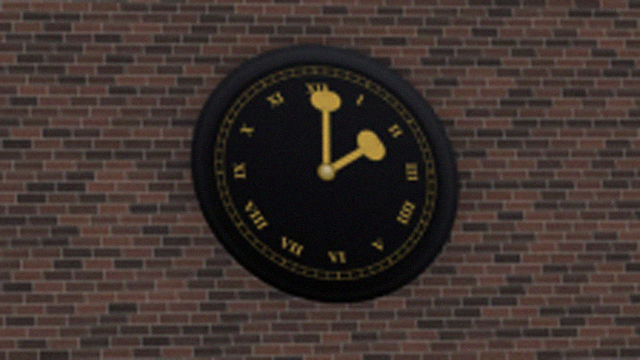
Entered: {"hour": 2, "minute": 1}
